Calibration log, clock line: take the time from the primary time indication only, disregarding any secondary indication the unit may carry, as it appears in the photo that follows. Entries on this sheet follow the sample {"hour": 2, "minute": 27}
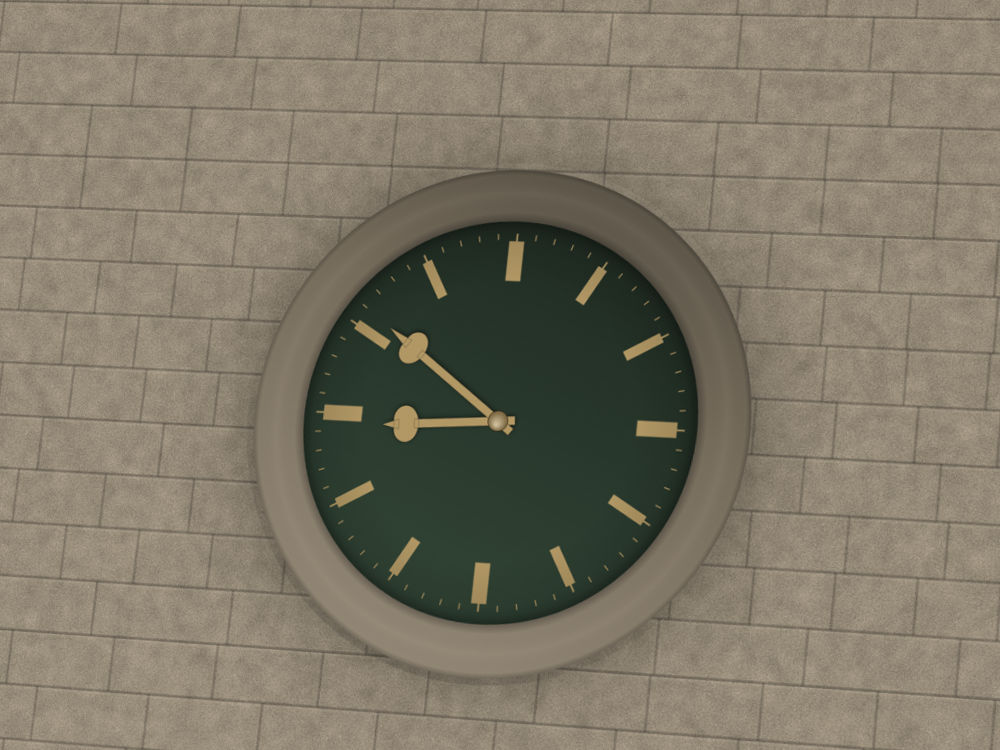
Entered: {"hour": 8, "minute": 51}
